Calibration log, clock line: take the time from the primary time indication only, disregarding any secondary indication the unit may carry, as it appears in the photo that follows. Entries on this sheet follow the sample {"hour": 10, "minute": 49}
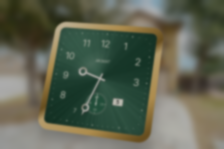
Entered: {"hour": 9, "minute": 33}
